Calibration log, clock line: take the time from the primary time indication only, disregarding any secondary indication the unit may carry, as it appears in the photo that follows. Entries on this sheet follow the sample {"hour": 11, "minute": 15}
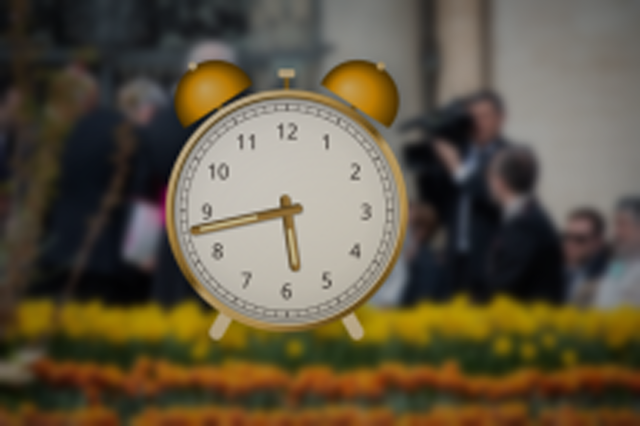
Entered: {"hour": 5, "minute": 43}
